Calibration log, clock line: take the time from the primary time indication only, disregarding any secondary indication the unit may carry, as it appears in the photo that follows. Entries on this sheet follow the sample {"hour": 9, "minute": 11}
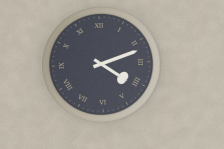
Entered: {"hour": 4, "minute": 12}
